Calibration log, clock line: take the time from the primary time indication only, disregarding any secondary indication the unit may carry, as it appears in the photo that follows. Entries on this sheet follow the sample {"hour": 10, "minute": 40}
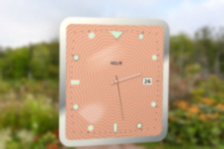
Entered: {"hour": 2, "minute": 28}
